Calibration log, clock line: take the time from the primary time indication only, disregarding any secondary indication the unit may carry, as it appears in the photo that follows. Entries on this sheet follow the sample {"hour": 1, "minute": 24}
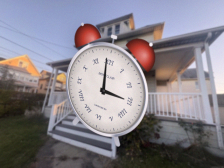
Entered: {"hour": 2, "minute": 59}
